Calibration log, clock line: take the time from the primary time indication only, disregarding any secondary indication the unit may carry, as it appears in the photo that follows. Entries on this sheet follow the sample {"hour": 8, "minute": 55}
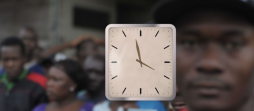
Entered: {"hour": 3, "minute": 58}
